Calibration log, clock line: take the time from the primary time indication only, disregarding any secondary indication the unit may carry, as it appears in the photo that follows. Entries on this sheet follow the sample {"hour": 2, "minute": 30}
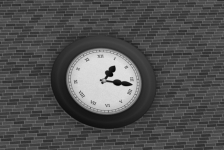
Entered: {"hour": 1, "minute": 17}
